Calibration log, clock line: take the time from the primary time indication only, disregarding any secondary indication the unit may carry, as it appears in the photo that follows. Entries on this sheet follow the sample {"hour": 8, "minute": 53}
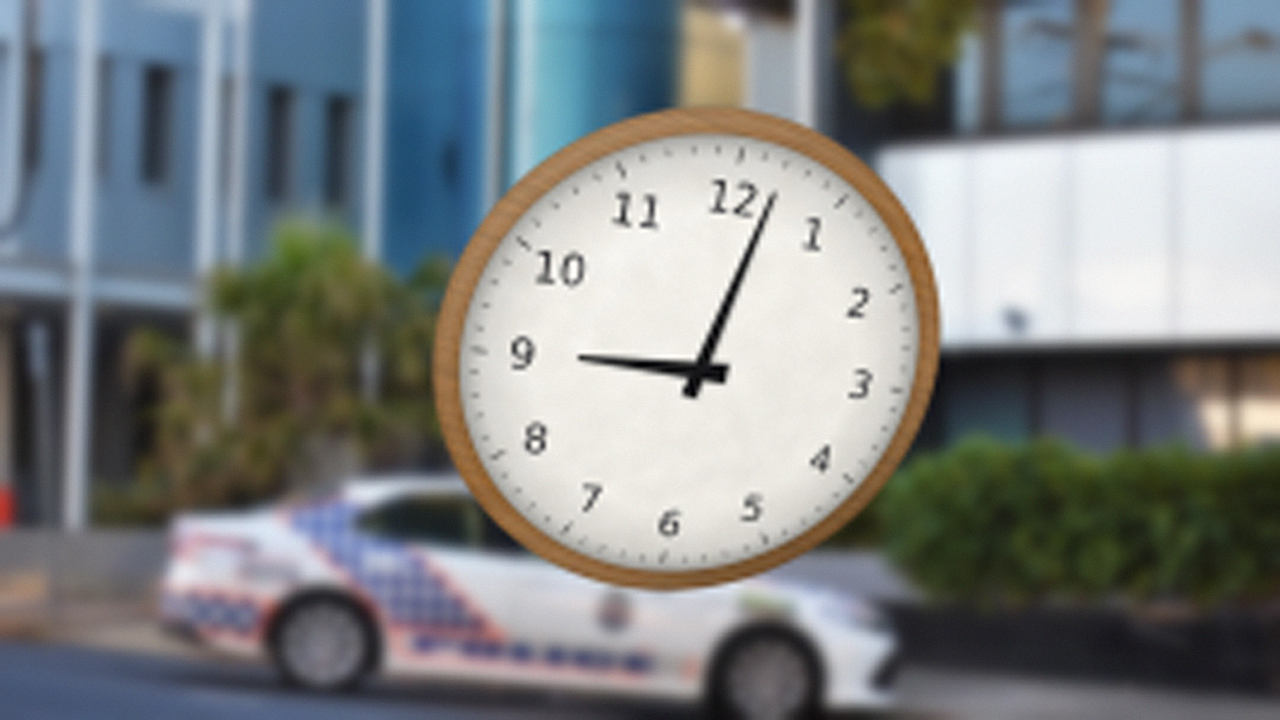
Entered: {"hour": 9, "minute": 2}
